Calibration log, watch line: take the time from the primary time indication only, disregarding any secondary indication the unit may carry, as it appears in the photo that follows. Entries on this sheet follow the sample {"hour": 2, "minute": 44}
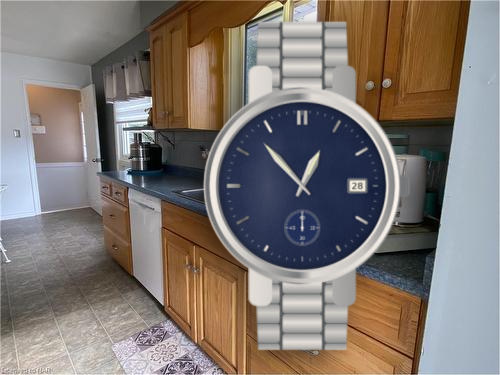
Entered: {"hour": 12, "minute": 53}
